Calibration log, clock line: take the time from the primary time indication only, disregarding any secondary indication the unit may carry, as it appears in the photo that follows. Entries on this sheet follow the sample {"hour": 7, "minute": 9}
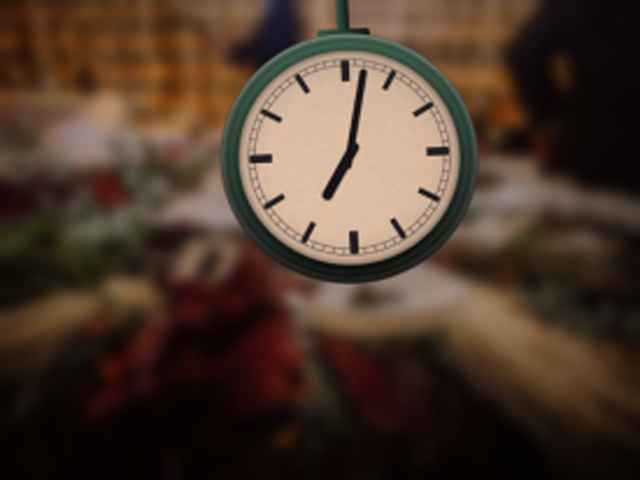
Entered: {"hour": 7, "minute": 2}
